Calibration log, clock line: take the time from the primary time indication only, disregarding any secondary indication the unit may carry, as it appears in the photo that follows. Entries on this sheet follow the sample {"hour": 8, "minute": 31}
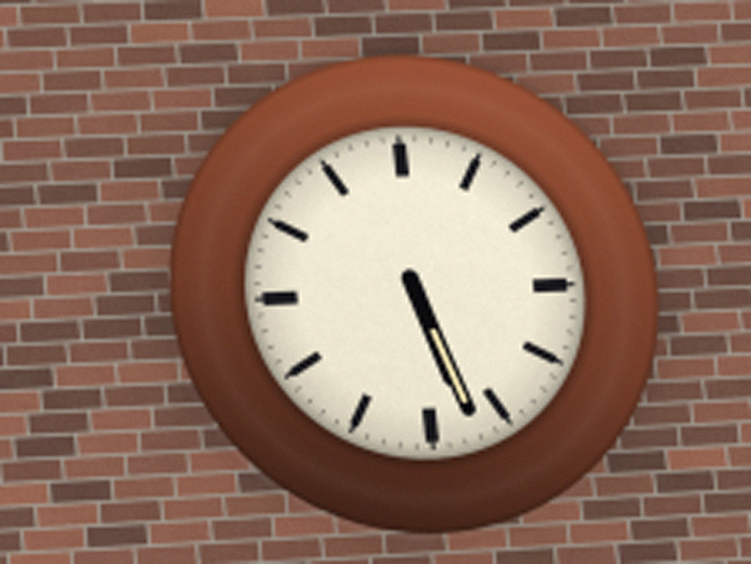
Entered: {"hour": 5, "minute": 27}
